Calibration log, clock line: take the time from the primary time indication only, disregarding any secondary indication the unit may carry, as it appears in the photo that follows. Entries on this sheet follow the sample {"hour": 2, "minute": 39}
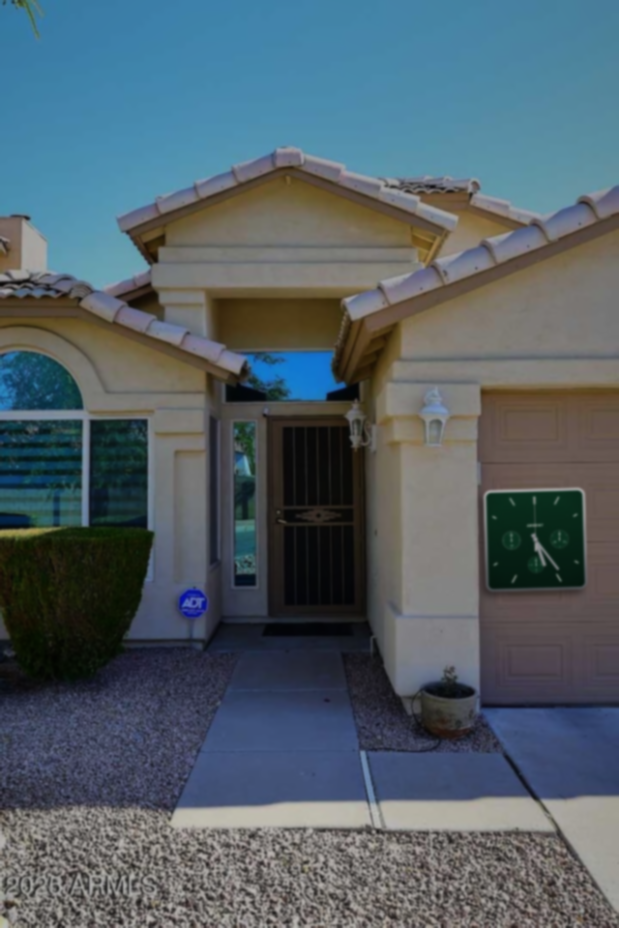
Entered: {"hour": 5, "minute": 24}
